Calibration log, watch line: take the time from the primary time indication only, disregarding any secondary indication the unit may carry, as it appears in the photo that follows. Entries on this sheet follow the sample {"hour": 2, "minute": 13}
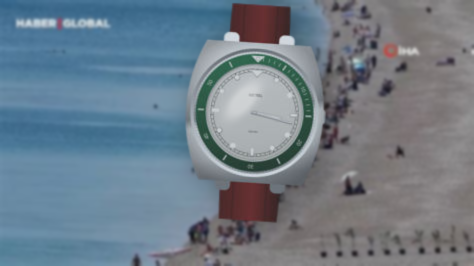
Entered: {"hour": 3, "minute": 17}
